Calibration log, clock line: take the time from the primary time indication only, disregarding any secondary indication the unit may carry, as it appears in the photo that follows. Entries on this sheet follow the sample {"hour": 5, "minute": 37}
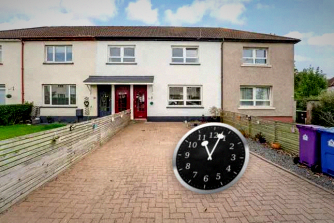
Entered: {"hour": 11, "minute": 3}
